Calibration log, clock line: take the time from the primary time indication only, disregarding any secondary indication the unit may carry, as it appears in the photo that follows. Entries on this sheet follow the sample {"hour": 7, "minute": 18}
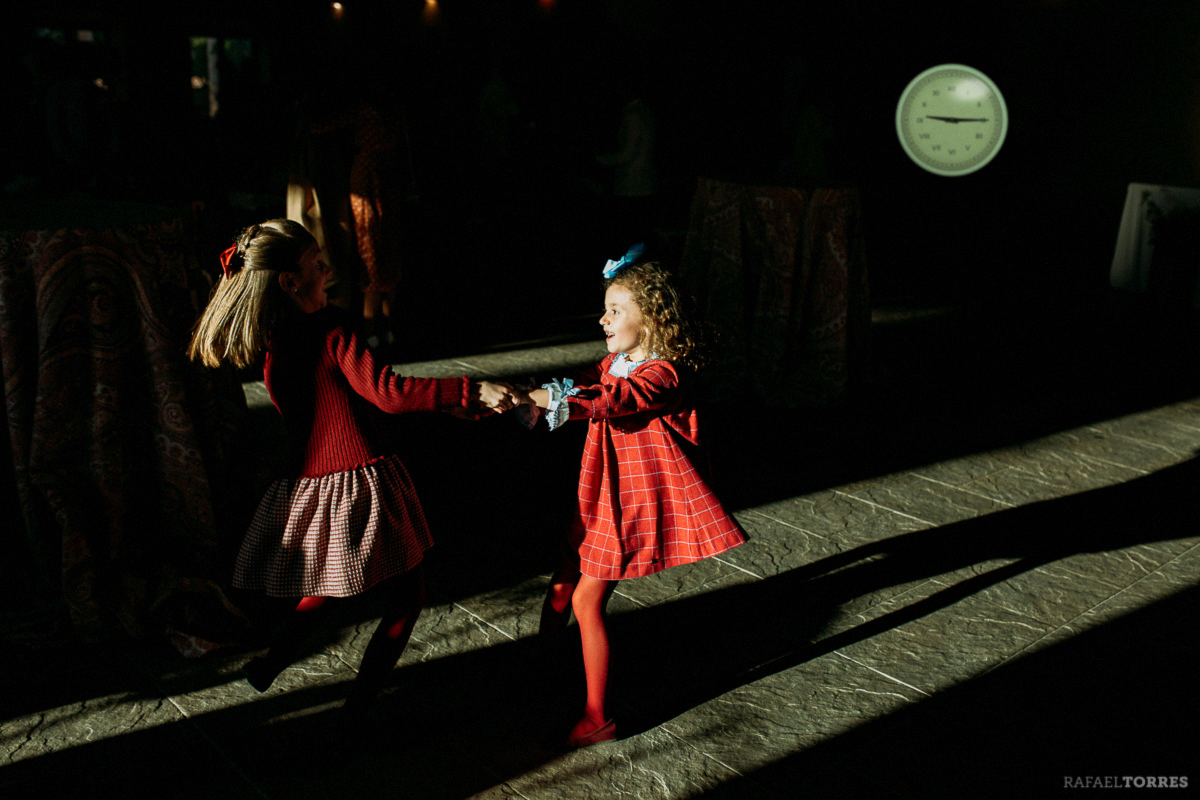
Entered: {"hour": 9, "minute": 15}
